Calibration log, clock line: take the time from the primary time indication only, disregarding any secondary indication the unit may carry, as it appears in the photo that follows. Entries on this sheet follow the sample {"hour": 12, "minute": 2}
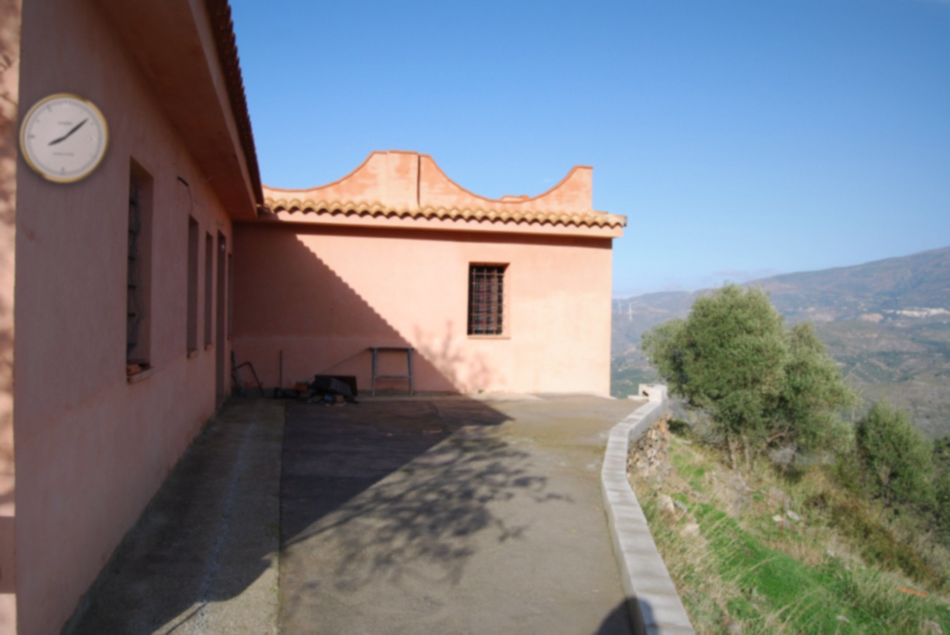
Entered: {"hour": 8, "minute": 8}
